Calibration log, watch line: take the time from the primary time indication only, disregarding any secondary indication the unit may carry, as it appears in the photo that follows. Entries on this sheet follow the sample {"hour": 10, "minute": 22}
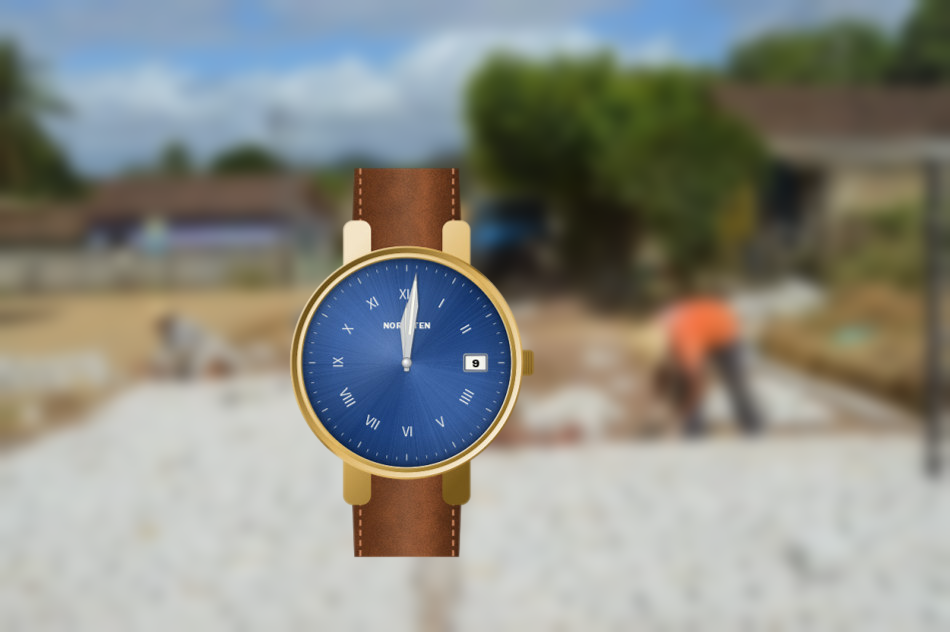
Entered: {"hour": 12, "minute": 1}
